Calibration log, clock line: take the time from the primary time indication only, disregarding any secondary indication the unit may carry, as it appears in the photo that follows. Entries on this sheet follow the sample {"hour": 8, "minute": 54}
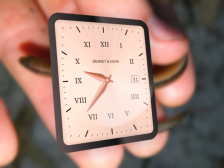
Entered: {"hour": 9, "minute": 37}
